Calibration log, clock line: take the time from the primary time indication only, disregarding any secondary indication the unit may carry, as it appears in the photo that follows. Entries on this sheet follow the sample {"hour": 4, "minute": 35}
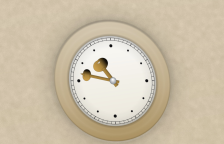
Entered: {"hour": 10, "minute": 47}
